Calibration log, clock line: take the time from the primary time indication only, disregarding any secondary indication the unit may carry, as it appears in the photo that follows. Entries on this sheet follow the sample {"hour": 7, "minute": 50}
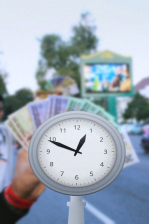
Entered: {"hour": 12, "minute": 49}
